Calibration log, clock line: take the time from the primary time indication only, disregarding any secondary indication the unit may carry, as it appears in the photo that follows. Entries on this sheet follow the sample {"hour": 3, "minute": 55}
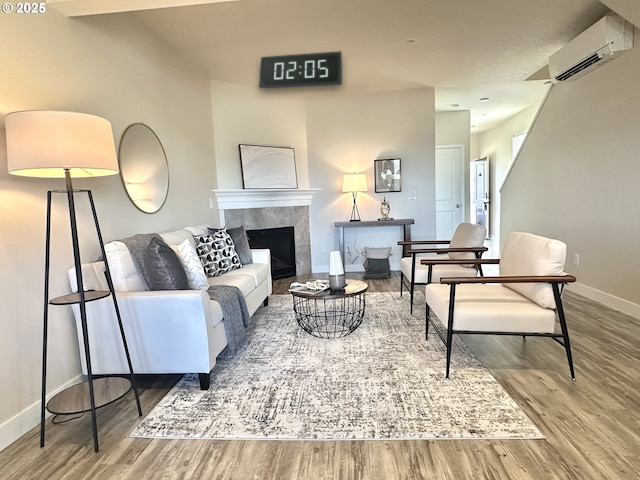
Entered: {"hour": 2, "minute": 5}
